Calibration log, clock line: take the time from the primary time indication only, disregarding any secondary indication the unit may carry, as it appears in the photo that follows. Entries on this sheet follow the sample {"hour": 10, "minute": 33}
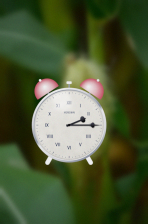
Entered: {"hour": 2, "minute": 15}
